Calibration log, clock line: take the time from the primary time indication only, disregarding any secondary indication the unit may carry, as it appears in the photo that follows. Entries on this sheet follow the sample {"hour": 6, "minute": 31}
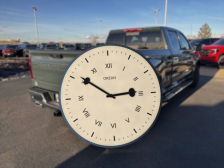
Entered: {"hour": 2, "minute": 51}
